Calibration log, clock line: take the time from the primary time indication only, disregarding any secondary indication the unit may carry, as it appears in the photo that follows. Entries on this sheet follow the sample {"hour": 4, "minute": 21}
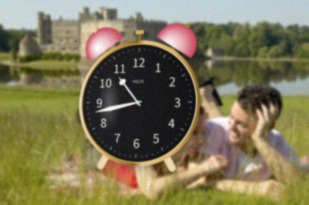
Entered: {"hour": 10, "minute": 43}
